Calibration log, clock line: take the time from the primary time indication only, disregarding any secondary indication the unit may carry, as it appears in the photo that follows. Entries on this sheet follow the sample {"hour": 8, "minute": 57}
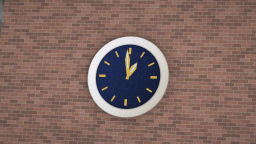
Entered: {"hour": 12, "minute": 59}
